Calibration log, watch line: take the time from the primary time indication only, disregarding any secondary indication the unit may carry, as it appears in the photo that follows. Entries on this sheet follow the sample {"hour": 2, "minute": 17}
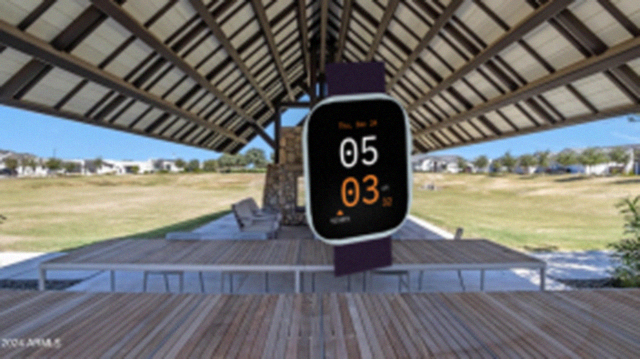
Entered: {"hour": 5, "minute": 3}
